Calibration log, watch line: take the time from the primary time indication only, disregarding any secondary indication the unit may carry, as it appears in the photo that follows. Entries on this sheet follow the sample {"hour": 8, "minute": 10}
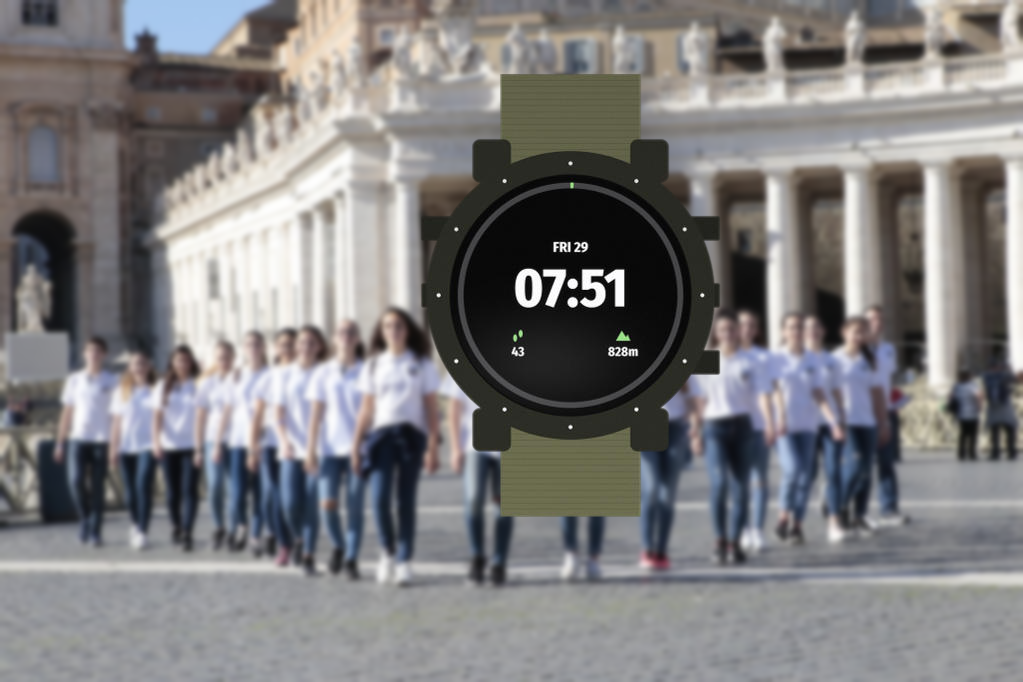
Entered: {"hour": 7, "minute": 51}
